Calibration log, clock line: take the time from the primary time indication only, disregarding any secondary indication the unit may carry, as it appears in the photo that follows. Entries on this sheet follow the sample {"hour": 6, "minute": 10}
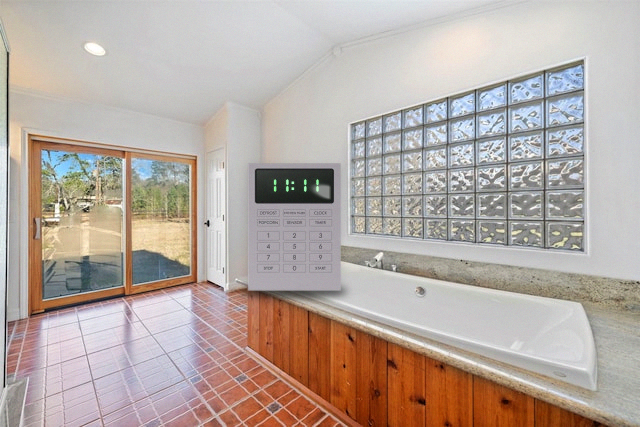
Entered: {"hour": 11, "minute": 11}
